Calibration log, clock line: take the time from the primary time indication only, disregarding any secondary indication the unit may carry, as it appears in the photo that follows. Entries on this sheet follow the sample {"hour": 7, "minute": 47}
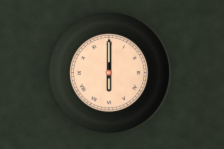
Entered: {"hour": 6, "minute": 0}
